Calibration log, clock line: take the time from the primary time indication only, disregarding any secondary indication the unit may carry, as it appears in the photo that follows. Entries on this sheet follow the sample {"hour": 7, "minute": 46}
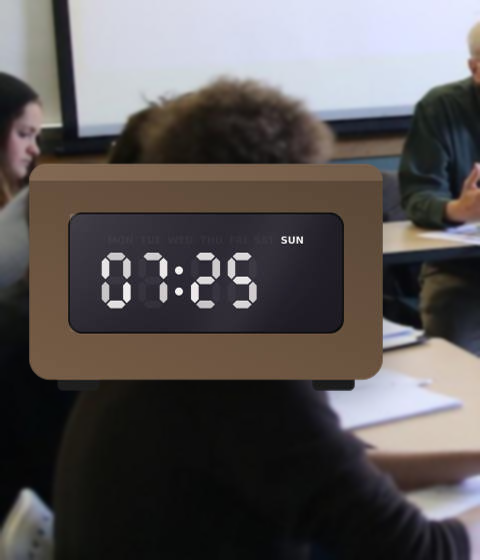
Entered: {"hour": 7, "minute": 25}
